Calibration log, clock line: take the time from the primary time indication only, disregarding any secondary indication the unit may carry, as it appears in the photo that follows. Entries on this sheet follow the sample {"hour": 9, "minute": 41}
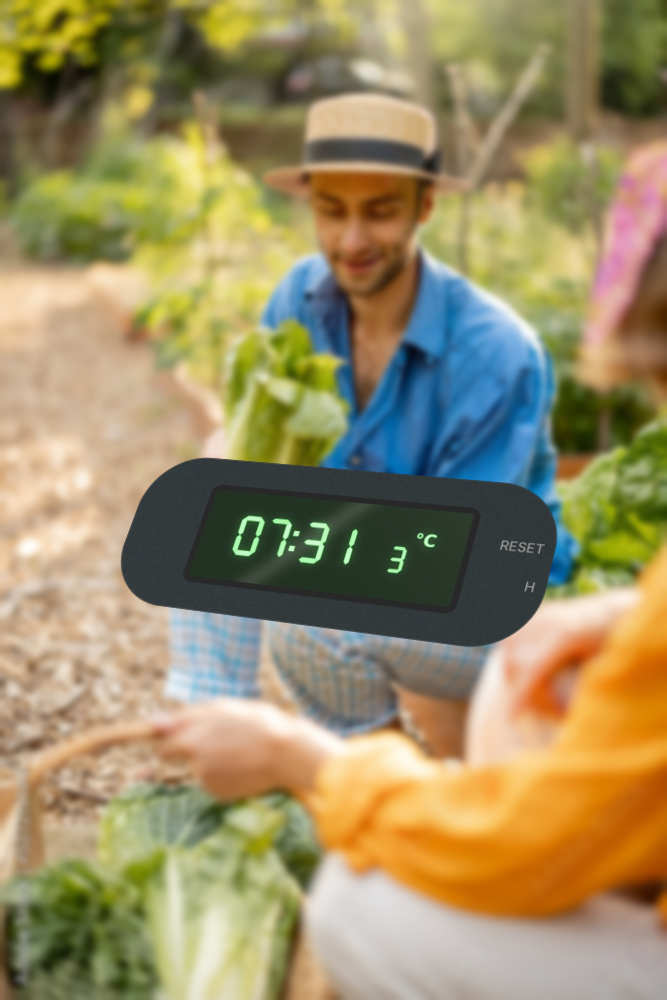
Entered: {"hour": 7, "minute": 31}
